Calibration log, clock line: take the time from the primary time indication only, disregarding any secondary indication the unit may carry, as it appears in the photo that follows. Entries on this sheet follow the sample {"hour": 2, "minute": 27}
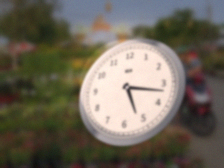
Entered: {"hour": 5, "minute": 17}
